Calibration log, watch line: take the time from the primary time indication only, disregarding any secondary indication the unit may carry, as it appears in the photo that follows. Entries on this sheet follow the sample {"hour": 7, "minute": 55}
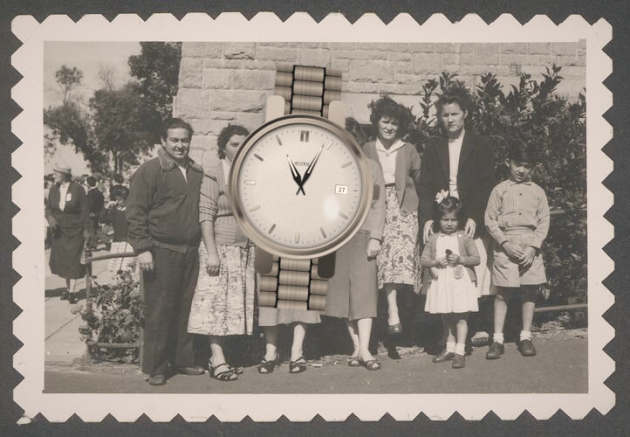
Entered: {"hour": 11, "minute": 4}
